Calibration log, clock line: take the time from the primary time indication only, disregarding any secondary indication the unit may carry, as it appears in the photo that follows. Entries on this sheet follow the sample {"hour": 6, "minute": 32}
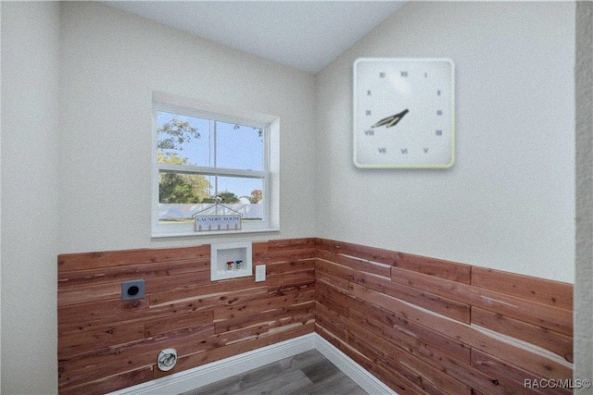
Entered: {"hour": 7, "minute": 41}
